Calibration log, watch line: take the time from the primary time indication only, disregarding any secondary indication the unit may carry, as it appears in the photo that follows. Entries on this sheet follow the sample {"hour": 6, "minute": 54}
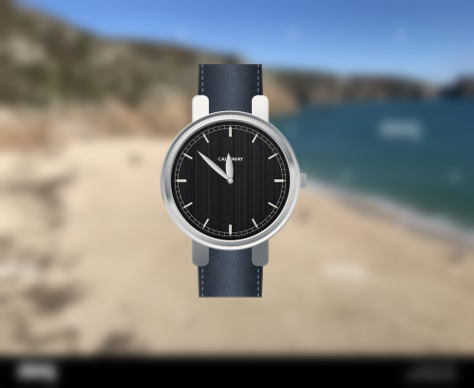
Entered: {"hour": 11, "minute": 52}
